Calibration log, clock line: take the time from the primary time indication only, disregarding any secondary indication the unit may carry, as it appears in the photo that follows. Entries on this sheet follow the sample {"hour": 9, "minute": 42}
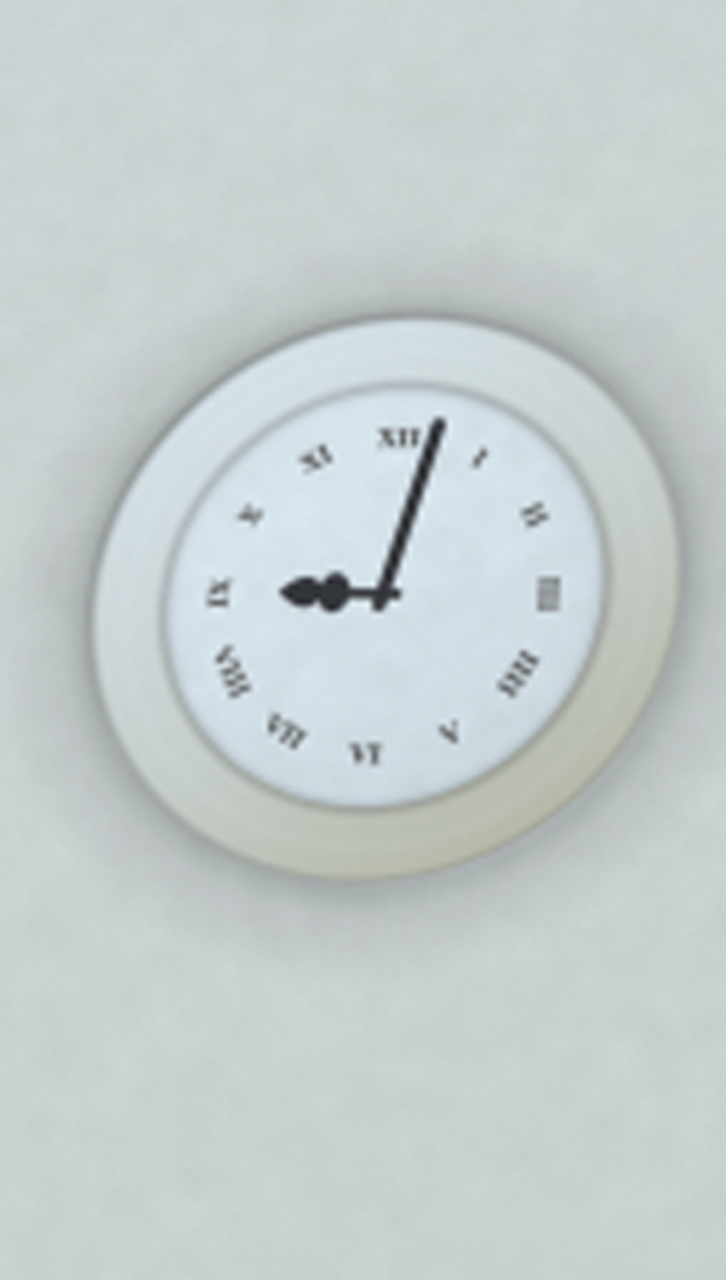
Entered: {"hour": 9, "minute": 2}
